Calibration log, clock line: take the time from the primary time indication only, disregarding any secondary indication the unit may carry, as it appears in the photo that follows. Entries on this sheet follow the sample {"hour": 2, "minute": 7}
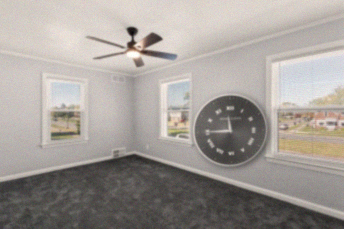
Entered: {"hour": 11, "minute": 45}
